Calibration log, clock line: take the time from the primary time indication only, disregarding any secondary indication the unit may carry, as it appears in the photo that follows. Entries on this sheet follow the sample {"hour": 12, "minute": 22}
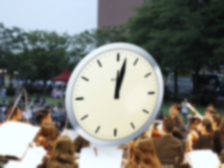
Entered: {"hour": 12, "minute": 2}
